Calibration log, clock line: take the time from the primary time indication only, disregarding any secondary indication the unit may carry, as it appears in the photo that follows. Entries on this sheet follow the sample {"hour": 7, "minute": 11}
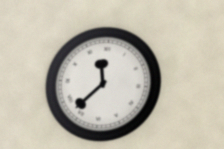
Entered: {"hour": 11, "minute": 37}
